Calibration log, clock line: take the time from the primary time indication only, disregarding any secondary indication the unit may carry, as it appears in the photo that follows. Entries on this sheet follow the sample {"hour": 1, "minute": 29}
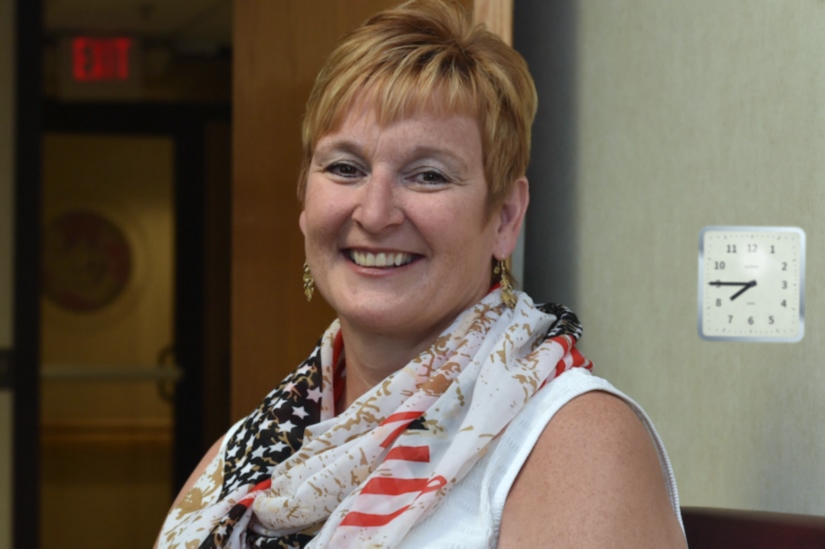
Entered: {"hour": 7, "minute": 45}
